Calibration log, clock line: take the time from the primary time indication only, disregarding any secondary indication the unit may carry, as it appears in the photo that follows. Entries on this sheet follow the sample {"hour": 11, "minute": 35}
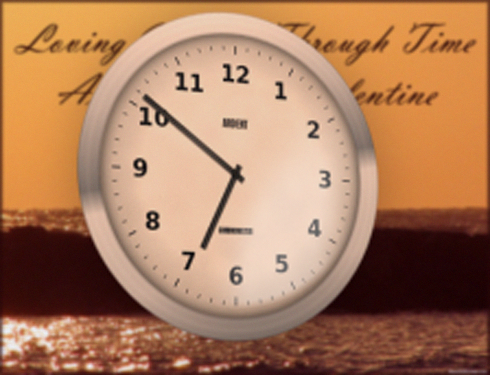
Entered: {"hour": 6, "minute": 51}
